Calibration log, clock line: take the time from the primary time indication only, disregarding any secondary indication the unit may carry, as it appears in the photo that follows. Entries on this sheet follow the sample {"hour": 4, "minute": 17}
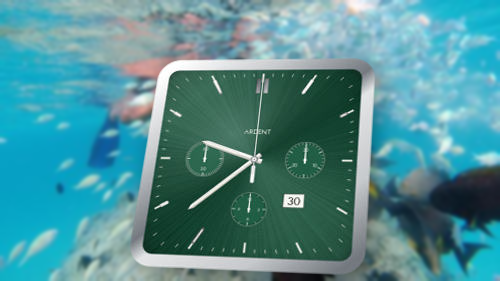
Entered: {"hour": 9, "minute": 38}
